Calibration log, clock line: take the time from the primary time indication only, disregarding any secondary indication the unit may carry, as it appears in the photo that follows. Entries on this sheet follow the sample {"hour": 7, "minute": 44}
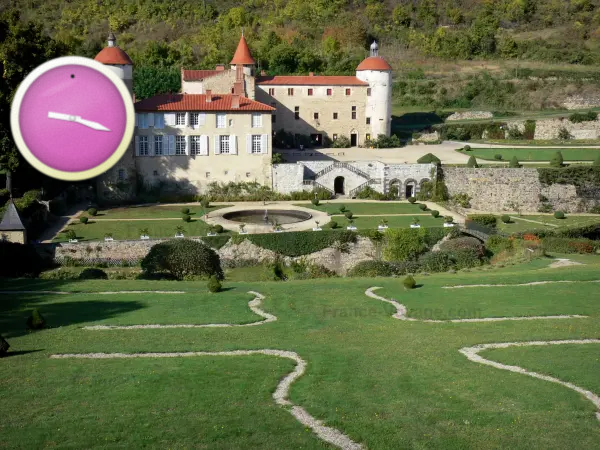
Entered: {"hour": 9, "minute": 18}
